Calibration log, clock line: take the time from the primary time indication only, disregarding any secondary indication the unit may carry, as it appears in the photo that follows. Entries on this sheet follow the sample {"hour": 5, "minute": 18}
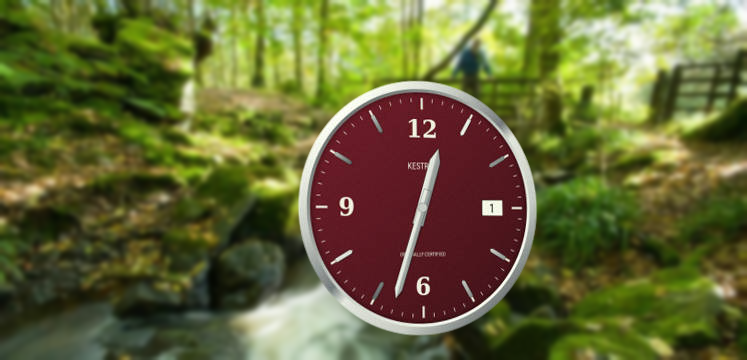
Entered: {"hour": 12, "minute": 33}
